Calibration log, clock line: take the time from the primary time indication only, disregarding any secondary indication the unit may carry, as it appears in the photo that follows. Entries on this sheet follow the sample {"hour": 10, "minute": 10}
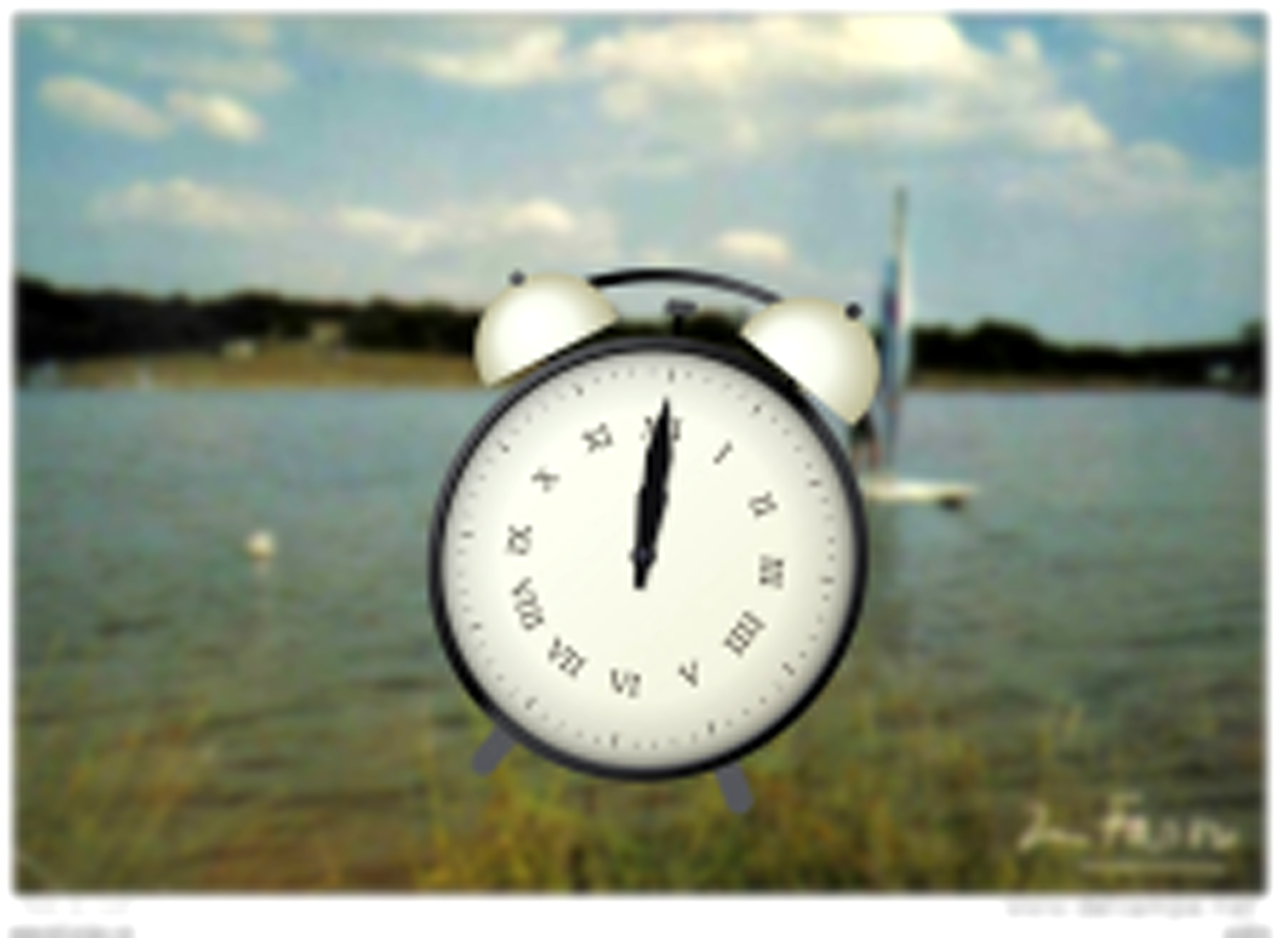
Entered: {"hour": 12, "minute": 0}
